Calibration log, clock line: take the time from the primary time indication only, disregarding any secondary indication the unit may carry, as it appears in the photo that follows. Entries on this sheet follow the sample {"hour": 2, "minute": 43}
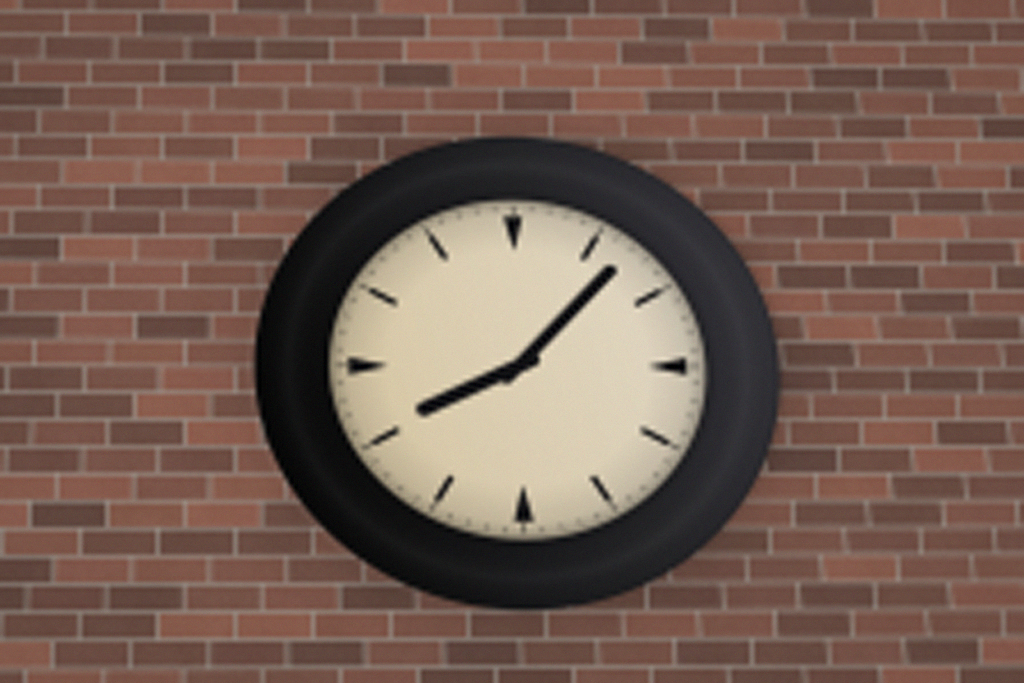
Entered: {"hour": 8, "minute": 7}
